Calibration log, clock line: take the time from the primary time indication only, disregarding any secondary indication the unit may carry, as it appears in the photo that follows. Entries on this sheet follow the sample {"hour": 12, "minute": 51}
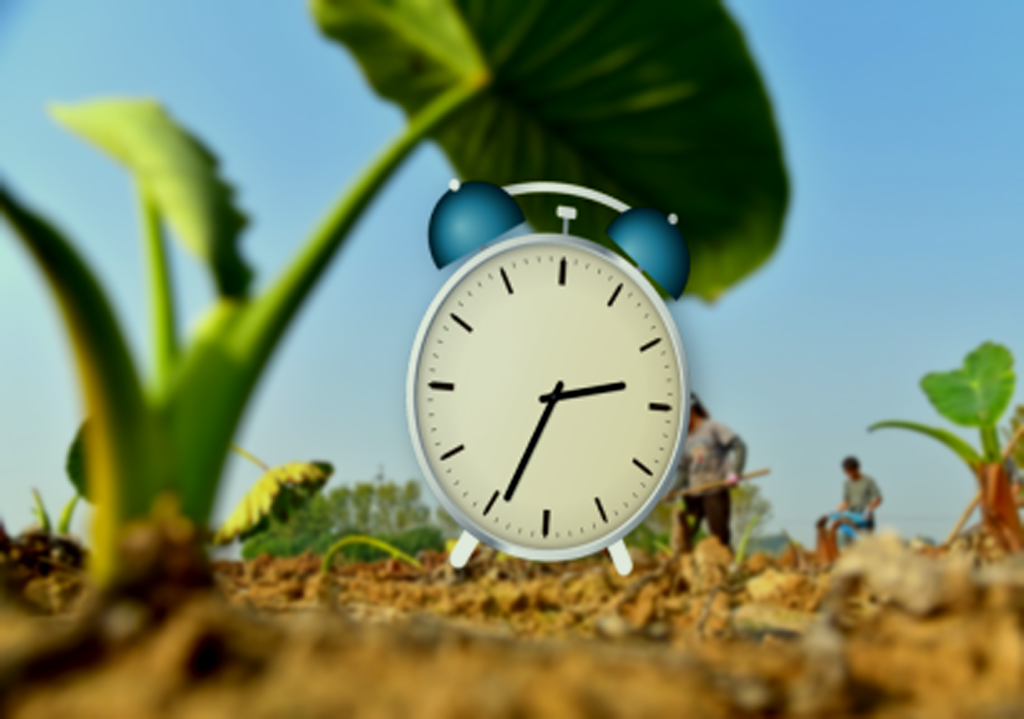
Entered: {"hour": 2, "minute": 34}
